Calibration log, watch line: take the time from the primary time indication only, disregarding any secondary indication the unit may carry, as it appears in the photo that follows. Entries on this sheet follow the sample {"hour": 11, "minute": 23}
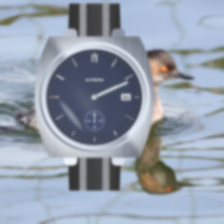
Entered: {"hour": 2, "minute": 11}
